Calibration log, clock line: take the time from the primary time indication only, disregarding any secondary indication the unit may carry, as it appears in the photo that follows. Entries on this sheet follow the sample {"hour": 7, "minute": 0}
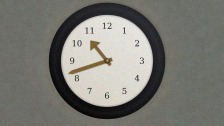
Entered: {"hour": 10, "minute": 42}
